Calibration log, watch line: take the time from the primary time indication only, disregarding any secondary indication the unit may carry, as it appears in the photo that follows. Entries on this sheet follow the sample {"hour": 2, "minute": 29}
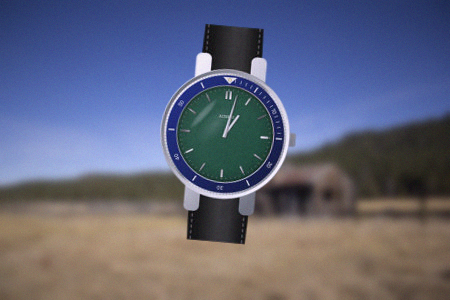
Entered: {"hour": 1, "minute": 2}
